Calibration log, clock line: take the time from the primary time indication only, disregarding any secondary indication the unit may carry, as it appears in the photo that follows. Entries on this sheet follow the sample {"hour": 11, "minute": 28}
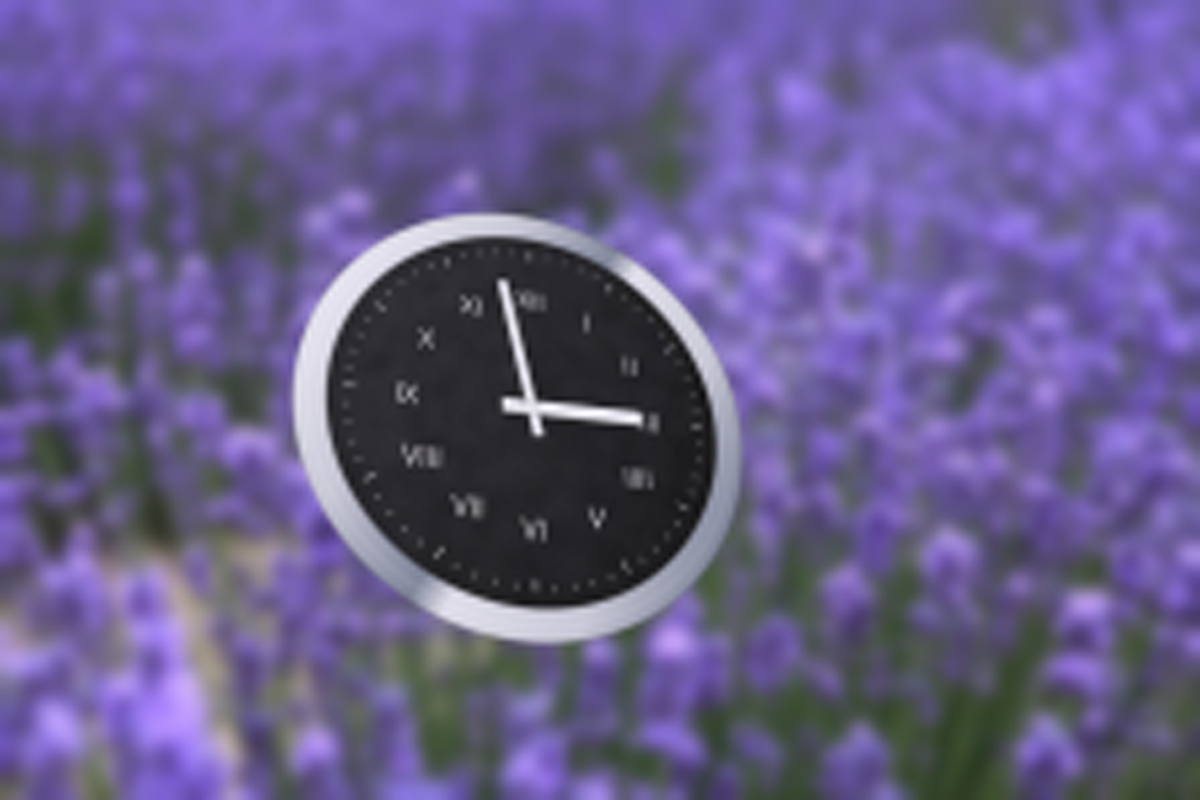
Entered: {"hour": 2, "minute": 58}
